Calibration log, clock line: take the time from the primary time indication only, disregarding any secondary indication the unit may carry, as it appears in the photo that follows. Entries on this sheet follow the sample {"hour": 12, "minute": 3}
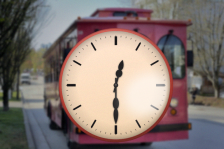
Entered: {"hour": 12, "minute": 30}
